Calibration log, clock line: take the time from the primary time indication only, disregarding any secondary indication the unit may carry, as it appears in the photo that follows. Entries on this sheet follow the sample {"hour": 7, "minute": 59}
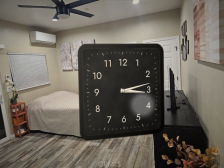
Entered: {"hour": 3, "minute": 13}
